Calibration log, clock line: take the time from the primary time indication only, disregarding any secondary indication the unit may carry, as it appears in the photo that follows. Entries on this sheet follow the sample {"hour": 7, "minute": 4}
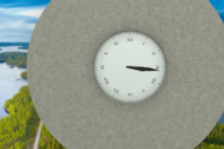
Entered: {"hour": 3, "minute": 16}
